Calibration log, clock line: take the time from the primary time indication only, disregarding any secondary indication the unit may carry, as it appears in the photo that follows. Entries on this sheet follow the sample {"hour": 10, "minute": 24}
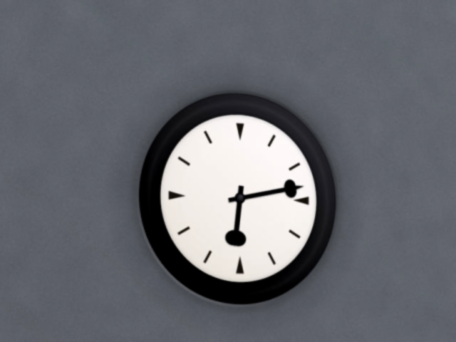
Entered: {"hour": 6, "minute": 13}
